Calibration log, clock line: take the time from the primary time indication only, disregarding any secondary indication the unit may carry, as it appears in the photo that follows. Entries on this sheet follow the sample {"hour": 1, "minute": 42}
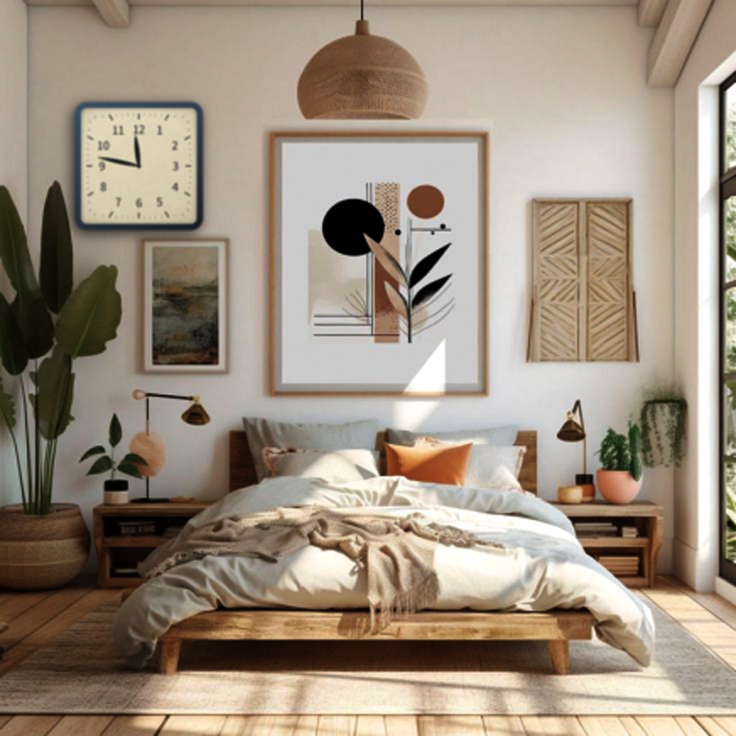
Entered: {"hour": 11, "minute": 47}
